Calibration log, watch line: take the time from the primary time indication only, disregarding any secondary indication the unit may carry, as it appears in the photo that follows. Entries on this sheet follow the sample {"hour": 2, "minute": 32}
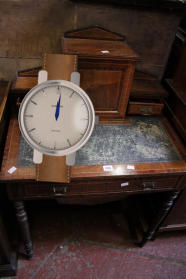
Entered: {"hour": 12, "minute": 1}
